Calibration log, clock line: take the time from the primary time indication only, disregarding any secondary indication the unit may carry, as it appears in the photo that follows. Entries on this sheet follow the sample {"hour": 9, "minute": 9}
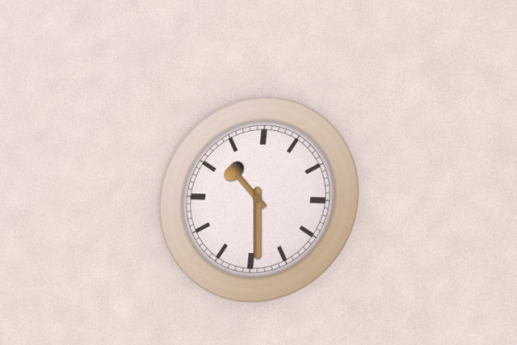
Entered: {"hour": 10, "minute": 29}
